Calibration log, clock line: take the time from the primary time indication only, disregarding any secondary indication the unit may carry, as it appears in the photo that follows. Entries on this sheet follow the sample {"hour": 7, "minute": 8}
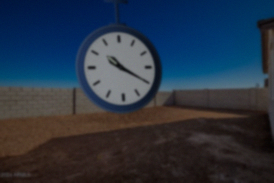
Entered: {"hour": 10, "minute": 20}
